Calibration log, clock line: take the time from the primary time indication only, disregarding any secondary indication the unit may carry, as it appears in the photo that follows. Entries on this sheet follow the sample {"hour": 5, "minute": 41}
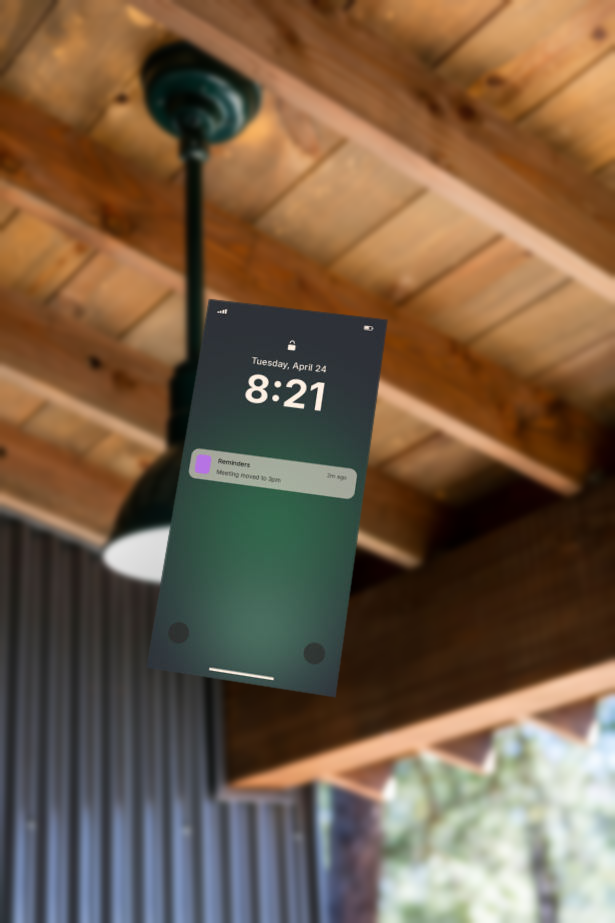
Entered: {"hour": 8, "minute": 21}
